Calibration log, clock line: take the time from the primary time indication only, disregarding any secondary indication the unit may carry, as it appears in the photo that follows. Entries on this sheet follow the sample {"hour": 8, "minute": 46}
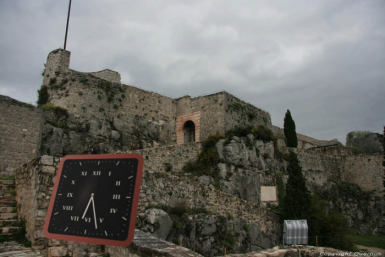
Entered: {"hour": 6, "minute": 27}
